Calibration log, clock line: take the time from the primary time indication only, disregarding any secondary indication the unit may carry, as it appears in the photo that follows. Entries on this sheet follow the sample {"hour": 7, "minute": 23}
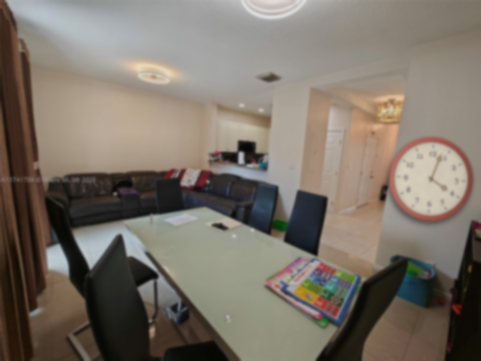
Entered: {"hour": 4, "minute": 3}
